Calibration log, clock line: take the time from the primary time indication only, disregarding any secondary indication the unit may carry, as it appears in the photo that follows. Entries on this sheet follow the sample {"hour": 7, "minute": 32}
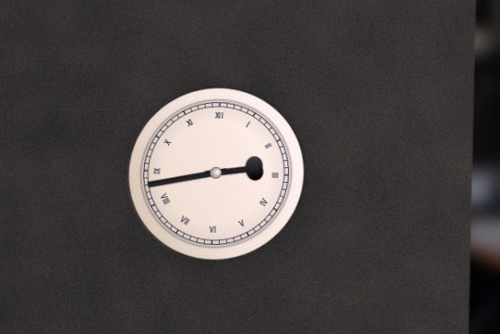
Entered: {"hour": 2, "minute": 43}
